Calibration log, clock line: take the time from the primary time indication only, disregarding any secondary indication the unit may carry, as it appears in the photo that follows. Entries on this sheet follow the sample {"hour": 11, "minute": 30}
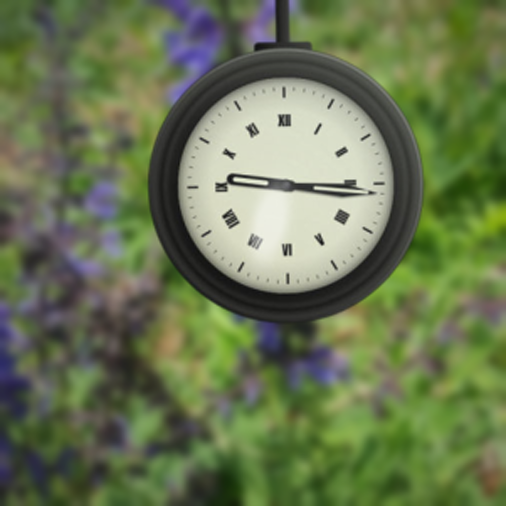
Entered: {"hour": 9, "minute": 16}
